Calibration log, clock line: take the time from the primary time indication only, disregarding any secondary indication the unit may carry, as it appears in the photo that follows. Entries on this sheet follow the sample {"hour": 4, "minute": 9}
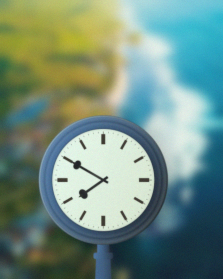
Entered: {"hour": 7, "minute": 50}
